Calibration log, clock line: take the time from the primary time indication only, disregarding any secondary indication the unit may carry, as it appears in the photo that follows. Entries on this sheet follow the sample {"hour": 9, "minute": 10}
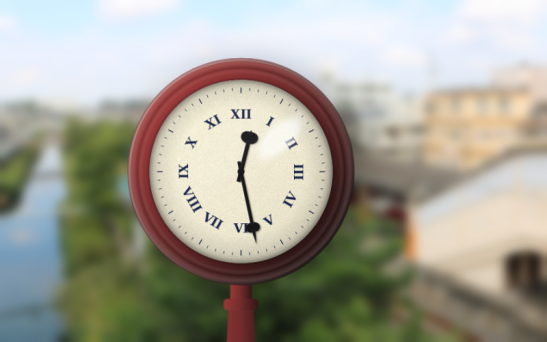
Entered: {"hour": 12, "minute": 28}
